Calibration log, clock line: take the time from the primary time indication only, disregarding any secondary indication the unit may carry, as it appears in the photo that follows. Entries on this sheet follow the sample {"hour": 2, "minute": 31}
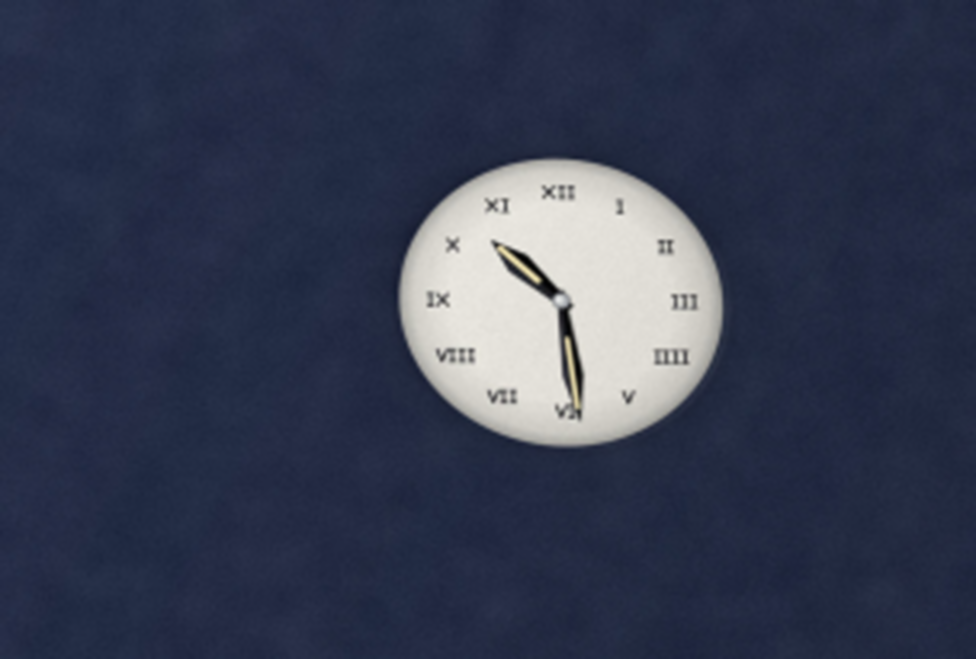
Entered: {"hour": 10, "minute": 29}
